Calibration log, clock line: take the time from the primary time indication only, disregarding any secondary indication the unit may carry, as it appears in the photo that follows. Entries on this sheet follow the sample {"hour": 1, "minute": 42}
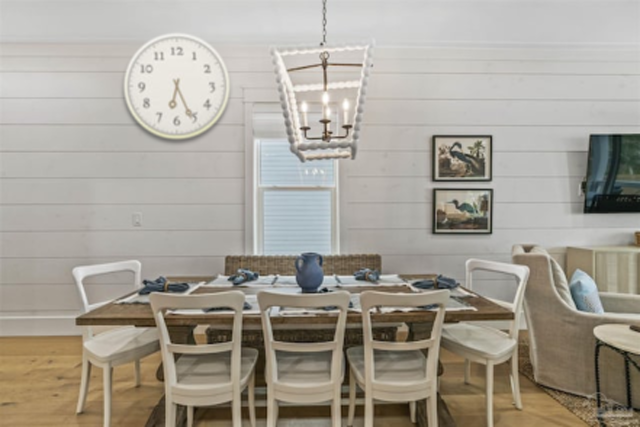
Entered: {"hour": 6, "minute": 26}
